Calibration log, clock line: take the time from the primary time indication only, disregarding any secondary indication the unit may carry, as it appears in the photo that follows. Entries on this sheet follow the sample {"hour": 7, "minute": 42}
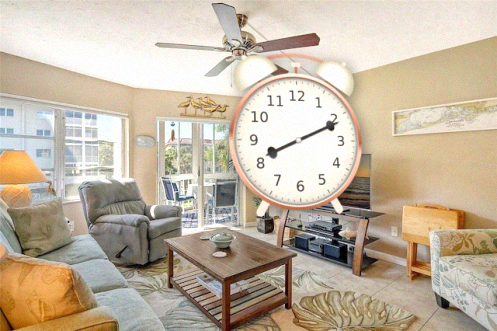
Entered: {"hour": 8, "minute": 11}
